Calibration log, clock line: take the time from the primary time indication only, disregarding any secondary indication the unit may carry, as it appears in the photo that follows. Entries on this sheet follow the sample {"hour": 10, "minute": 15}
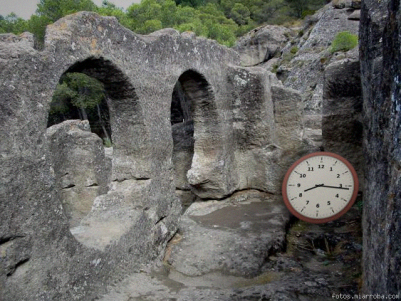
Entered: {"hour": 8, "minute": 16}
